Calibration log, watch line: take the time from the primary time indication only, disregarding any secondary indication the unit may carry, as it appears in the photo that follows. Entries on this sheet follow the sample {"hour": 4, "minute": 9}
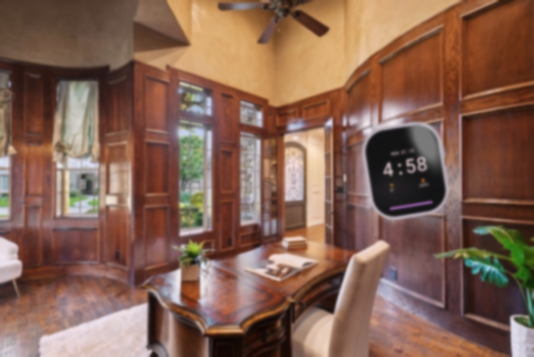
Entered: {"hour": 4, "minute": 58}
